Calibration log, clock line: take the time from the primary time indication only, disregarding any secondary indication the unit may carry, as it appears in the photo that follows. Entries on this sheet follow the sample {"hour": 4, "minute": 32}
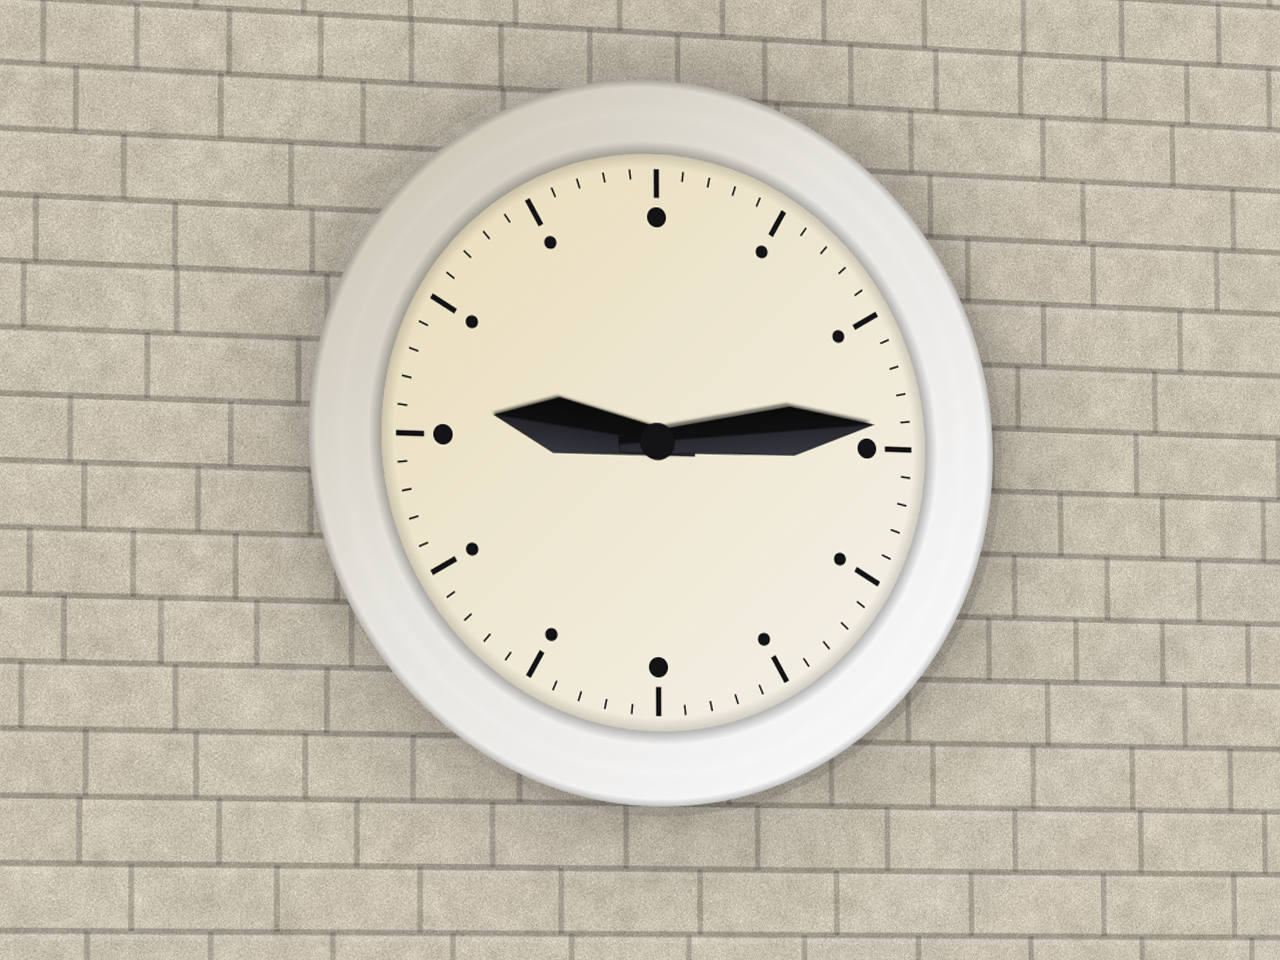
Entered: {"hour": 9, "minute": 14}
